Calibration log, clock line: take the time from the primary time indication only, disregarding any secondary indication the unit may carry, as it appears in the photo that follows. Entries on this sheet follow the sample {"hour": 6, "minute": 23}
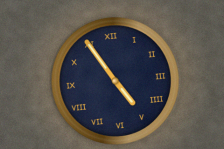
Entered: {"hour": 4, "minute": 55}
